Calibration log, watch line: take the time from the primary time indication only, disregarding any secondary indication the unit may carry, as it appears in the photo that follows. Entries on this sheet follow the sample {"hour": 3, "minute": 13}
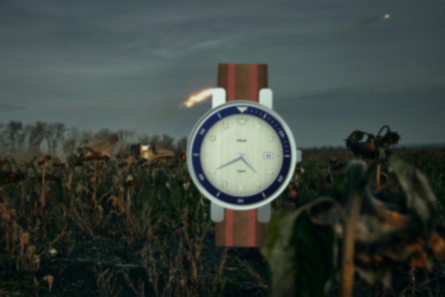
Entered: {"hour": 4, "minute": 40}
